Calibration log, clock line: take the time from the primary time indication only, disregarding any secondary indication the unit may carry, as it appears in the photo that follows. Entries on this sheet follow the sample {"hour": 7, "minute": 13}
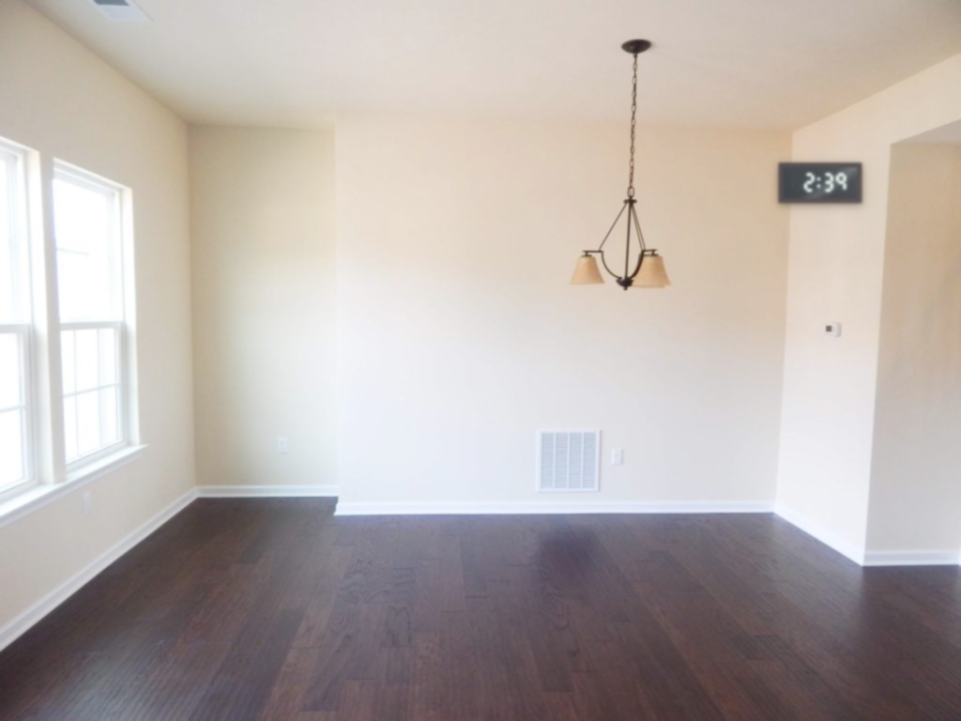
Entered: {"hour": 2, "minute": 39}
